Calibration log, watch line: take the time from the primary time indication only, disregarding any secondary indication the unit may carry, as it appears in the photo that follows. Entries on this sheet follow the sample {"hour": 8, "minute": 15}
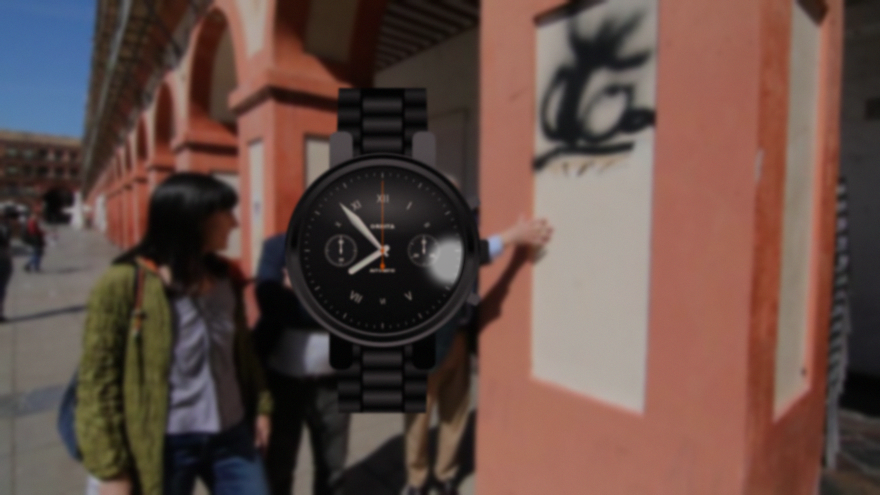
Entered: {"hour": 7, "minute": 53}
